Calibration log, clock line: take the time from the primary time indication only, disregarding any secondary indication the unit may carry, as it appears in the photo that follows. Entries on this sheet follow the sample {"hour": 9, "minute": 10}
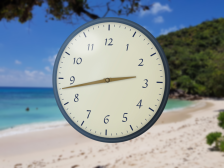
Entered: {"hour": 2, "minute": 43}
